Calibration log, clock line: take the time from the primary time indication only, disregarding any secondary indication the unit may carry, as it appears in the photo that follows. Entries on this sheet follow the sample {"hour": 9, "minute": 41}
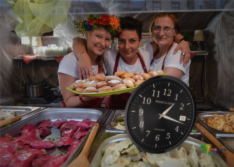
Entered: {"hour": 1, "minute": 17}
